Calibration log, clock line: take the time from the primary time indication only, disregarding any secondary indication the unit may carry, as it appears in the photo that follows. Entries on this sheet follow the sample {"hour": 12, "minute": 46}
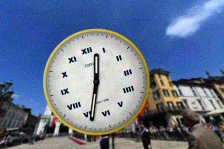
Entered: {"hour": 12, "minute": 34}
